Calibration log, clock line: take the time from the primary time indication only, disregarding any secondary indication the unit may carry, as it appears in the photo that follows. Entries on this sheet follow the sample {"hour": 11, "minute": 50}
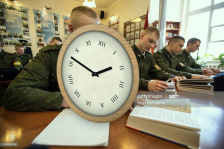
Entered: {"hour": 1, "minute": 47}
